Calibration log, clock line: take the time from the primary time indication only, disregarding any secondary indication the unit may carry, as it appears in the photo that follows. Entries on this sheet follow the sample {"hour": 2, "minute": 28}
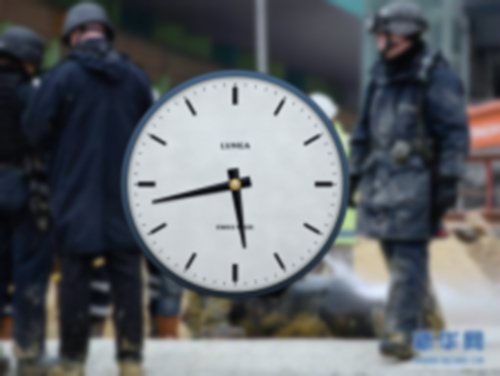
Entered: {"hour": 5, "minute": 43}
